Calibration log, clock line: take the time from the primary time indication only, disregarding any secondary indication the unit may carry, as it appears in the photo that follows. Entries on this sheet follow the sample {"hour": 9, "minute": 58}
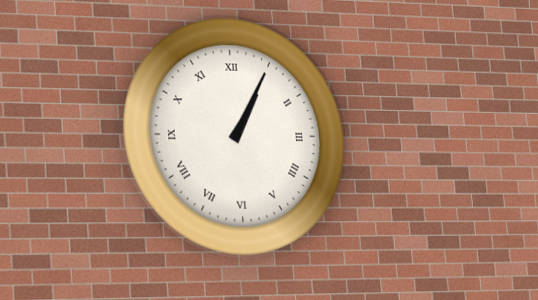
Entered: {"hour": 1, "minute": 5}
